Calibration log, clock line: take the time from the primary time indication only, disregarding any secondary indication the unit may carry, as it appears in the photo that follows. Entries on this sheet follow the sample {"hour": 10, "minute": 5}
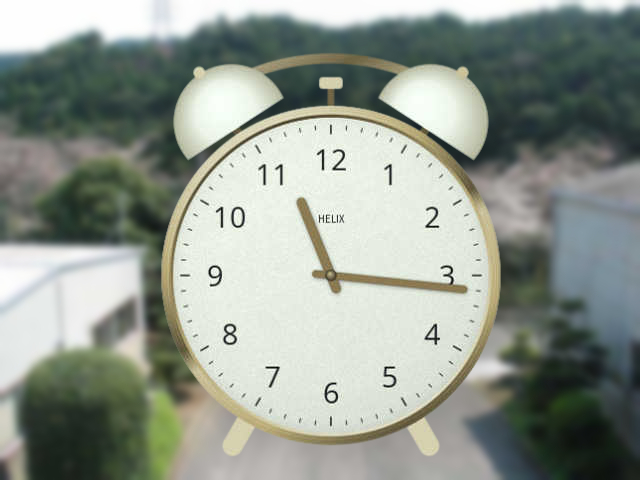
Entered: {"hour": 11, "minute": 16}
